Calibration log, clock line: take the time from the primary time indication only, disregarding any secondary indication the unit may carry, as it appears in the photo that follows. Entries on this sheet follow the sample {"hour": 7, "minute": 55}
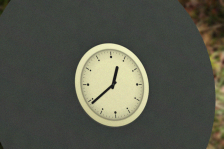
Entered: {"hour": 12, "minute": 39}
